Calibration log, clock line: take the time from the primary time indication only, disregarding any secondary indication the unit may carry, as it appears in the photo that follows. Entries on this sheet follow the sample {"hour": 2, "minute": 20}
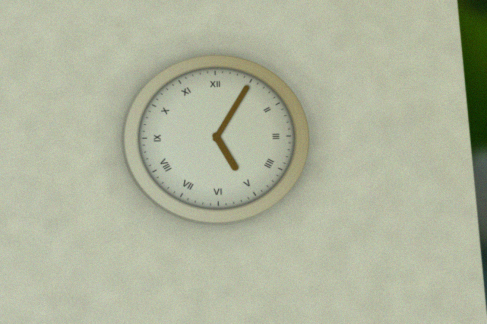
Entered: {"hour": 5, "minute": 5}
